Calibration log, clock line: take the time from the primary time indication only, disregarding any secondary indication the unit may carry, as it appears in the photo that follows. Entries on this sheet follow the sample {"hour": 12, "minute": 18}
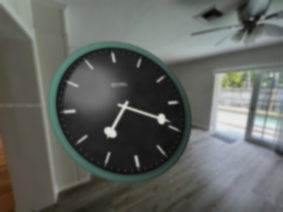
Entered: {"hour": 7, "minute": 19}
